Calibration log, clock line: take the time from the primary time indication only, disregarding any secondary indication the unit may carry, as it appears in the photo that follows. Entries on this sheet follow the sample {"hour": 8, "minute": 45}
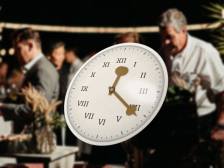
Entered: {"hour": 12, "minute": 21}
